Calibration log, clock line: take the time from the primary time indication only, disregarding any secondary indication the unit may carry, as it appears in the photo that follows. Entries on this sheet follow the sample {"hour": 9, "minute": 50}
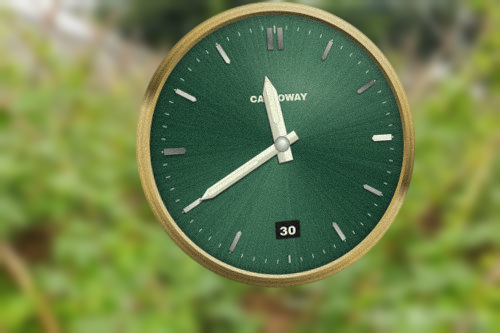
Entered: {"hour": 11, "minute": 40}
